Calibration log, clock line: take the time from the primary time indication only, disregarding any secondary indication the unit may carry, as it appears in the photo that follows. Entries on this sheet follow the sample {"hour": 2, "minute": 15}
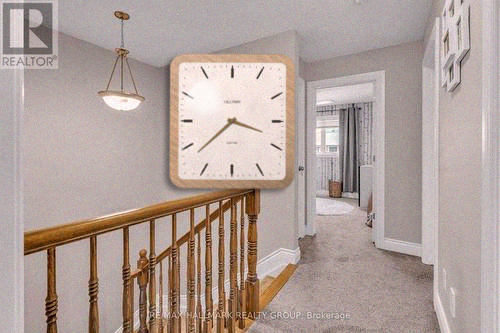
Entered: {"hour": 3, "minute": 38}
